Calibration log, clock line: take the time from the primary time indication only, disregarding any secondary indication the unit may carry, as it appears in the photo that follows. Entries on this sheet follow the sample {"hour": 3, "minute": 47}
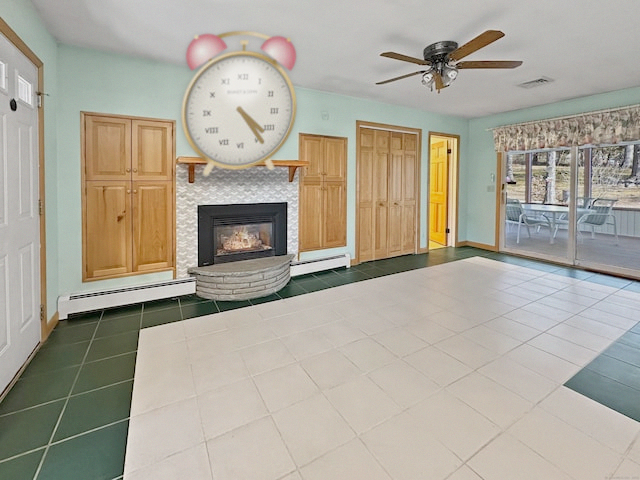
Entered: {"hour": 4, "minute": 24}
